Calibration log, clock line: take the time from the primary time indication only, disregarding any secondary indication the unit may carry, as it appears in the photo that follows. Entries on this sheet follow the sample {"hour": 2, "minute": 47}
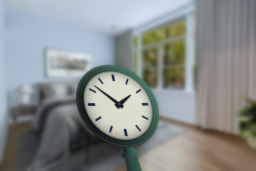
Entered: {"hour": 1, "minute": 52}
